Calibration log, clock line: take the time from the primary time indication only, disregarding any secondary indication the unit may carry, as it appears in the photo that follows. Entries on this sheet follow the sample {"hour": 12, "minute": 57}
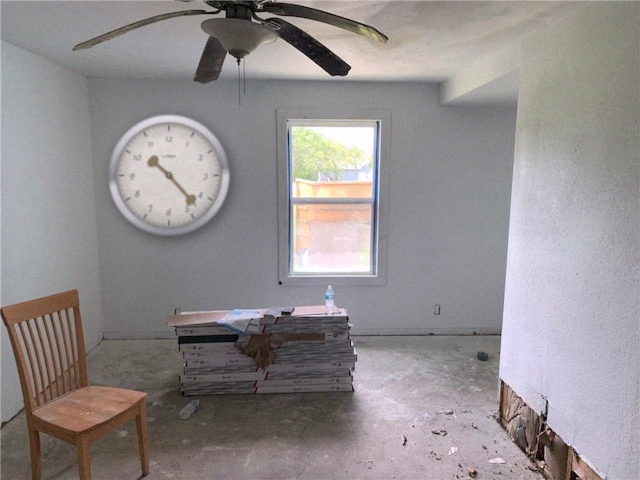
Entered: {"hour": 10, "minute": 23}
